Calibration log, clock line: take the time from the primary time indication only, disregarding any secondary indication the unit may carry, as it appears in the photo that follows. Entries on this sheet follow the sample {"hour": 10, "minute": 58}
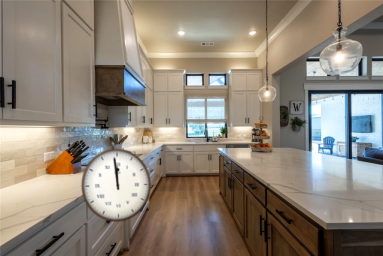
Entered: {"hour": 11, "minute": 59}
